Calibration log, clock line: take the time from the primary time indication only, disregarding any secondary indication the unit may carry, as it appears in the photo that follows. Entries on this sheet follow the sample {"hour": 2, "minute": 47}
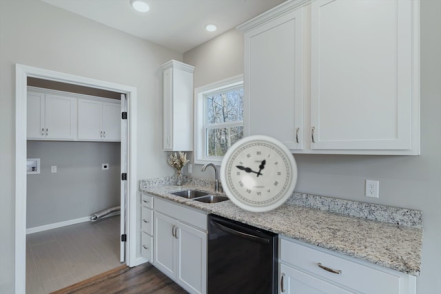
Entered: {"hour": 12, "minute": 48}
